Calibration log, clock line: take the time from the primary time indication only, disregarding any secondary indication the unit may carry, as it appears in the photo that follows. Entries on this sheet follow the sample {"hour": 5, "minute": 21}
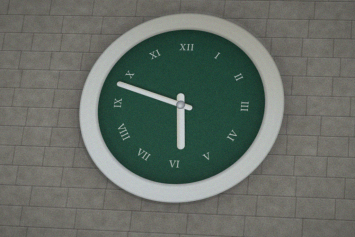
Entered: {"hour": 5, "minute": 48}
